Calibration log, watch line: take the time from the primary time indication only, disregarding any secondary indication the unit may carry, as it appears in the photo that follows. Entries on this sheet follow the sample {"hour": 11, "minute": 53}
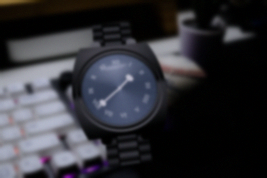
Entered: {"hour": 1, "minute": 39}
